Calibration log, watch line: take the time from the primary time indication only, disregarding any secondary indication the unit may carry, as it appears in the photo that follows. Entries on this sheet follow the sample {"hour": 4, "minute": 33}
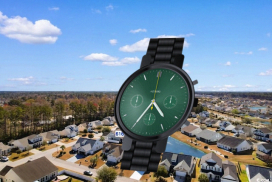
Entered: {"hour": 4, "minute": 35}
